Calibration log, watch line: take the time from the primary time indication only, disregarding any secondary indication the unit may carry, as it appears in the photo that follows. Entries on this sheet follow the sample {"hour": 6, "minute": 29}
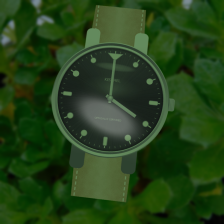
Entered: {"hour": 4, "minute": 0}
